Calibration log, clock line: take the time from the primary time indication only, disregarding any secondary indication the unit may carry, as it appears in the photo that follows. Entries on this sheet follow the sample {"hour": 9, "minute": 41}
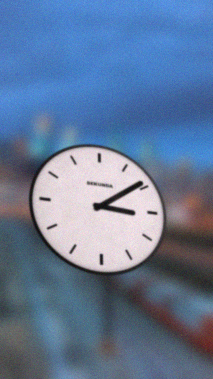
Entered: {"hour": 3, "minute": 9}
